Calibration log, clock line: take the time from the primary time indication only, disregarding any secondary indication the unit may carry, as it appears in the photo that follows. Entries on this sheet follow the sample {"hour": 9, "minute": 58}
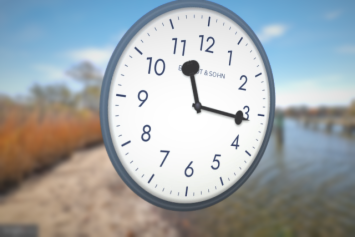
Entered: {"hour": 11, "minute": 16}
